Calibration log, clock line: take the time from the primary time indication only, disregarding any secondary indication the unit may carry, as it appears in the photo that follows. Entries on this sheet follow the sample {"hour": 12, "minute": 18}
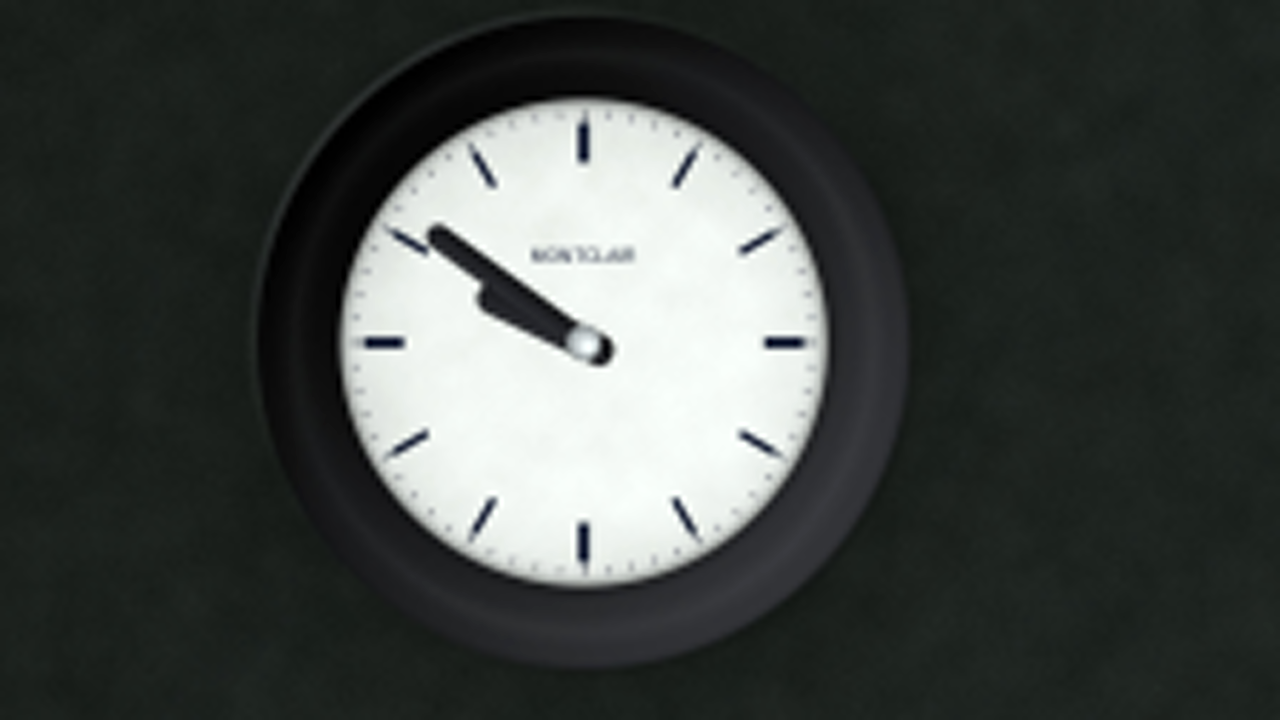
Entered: {"hour": 9, "minute": 51}
